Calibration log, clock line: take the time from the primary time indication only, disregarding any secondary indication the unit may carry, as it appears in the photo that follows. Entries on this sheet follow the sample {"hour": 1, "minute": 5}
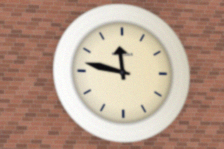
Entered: {"hour": 11, "minute": 47}
